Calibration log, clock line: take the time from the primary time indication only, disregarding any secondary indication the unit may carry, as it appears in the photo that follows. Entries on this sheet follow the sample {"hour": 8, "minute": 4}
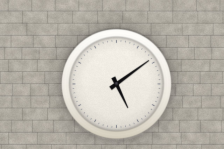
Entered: {"hour": 5, "minute": 9}
